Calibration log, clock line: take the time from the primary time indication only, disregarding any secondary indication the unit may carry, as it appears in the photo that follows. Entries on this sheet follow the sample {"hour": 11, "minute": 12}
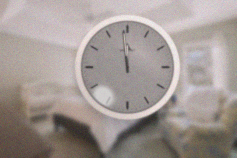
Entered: {"hour": 11, "minute": 59}
